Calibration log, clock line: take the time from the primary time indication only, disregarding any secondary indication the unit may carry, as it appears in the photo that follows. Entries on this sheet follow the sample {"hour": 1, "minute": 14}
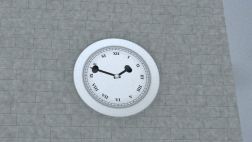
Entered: {"hour": 1, "minute": 48}
